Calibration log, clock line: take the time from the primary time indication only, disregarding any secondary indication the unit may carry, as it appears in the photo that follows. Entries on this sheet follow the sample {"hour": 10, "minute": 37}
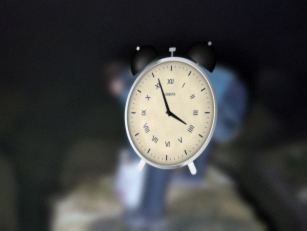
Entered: {"hour": 3, "minute": 56}
